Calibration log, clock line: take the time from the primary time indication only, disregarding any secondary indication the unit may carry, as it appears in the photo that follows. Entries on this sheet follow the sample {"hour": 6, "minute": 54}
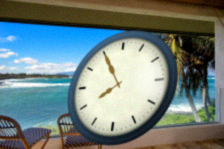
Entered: {"hour": 7, "minute": 55}
